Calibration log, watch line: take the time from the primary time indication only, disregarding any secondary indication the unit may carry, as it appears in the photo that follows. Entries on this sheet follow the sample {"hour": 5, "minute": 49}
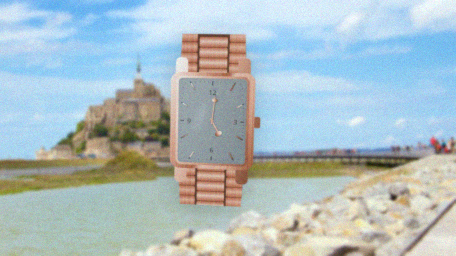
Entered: {"hour": 5, "minute": 1}
